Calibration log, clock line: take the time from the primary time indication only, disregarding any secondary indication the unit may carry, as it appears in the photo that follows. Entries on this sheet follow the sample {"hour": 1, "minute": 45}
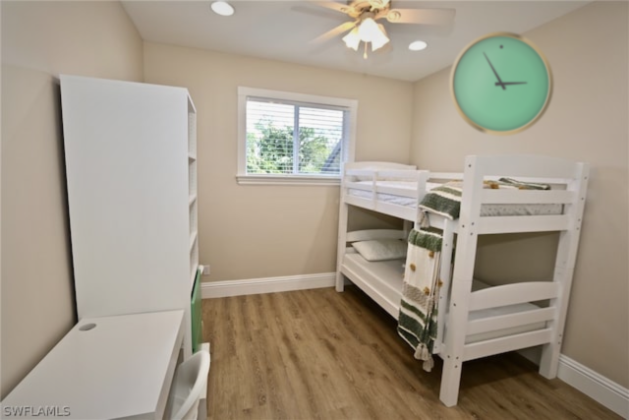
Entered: {"hour": 2, "minute": 55}
